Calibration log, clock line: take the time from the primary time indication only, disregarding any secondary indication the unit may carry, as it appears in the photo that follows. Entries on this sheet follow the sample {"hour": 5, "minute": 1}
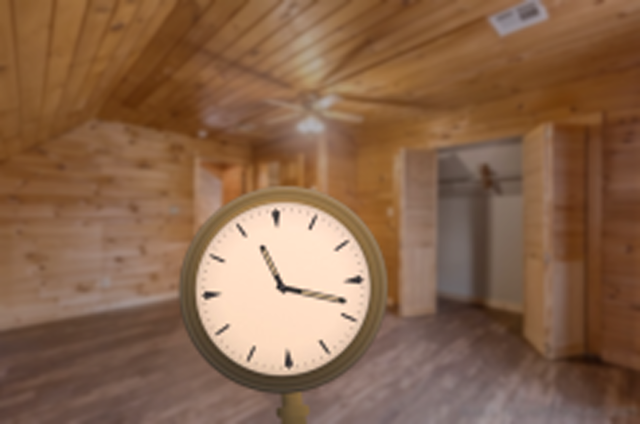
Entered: {"hour": 11, "minute": 18}
